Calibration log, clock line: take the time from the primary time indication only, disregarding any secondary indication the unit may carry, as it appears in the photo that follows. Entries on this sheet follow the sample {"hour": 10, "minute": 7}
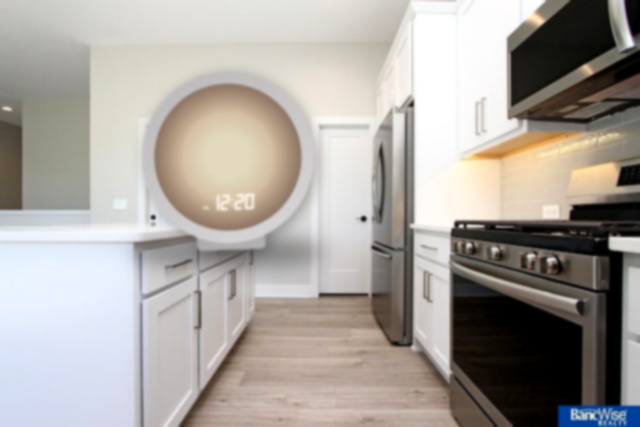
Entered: {"hour": 12, "minute": 20}
